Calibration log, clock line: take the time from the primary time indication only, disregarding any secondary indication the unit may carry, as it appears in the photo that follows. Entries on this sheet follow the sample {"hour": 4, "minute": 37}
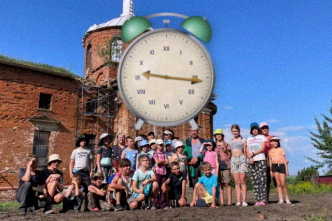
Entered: {"hour": 9, "minute": 16}
